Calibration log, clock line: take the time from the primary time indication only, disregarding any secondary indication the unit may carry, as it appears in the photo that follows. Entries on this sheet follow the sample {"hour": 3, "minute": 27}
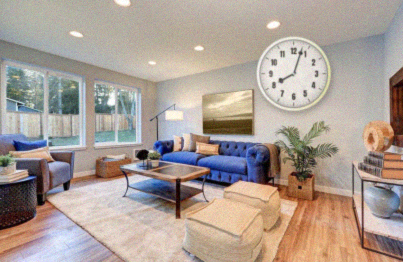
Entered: {"hour": 8, "minute": 3}
